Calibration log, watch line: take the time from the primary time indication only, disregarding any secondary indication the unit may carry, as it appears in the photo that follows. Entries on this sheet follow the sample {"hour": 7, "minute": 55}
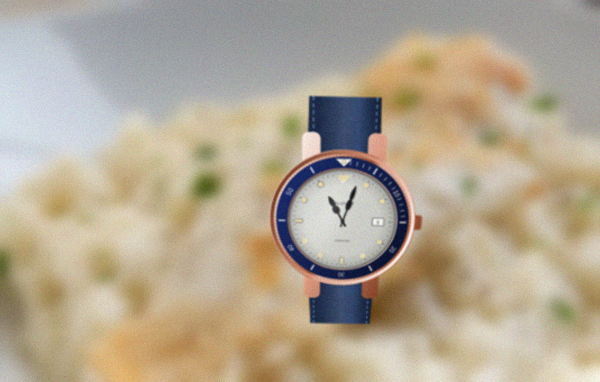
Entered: {"hour": 11, "minute": 3}
